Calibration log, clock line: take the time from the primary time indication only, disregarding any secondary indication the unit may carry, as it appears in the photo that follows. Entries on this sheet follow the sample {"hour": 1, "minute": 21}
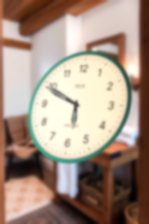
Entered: {"hour": 5, "minute": 49}
